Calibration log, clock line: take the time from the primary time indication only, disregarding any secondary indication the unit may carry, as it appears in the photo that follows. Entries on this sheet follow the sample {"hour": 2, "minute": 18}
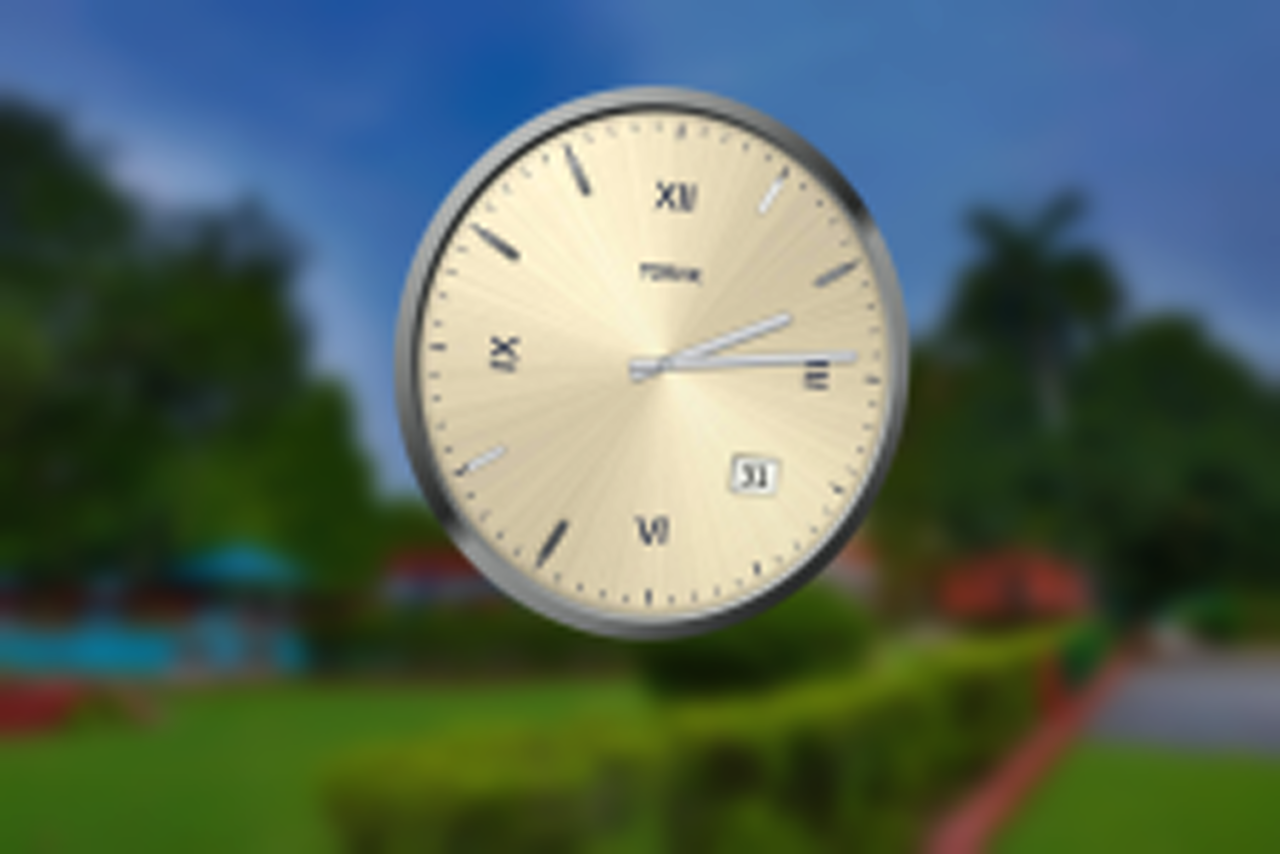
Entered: {"hour": 2, "minute": 14}
